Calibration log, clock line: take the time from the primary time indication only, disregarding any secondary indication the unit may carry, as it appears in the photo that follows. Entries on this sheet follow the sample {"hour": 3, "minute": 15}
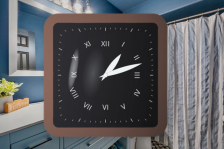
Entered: {"hour": 1, "minute": 12}
